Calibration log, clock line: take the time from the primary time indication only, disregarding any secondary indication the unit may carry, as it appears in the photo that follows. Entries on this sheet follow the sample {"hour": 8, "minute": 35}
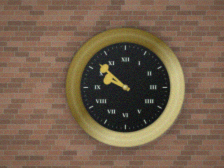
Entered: {"hour": 9, "minute": 52}
